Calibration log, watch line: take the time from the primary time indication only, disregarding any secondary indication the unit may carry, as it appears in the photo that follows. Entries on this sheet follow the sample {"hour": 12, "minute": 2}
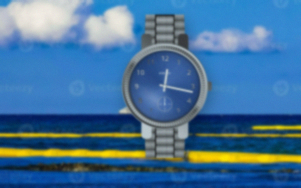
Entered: {"hour": 12, "minute": 17}
